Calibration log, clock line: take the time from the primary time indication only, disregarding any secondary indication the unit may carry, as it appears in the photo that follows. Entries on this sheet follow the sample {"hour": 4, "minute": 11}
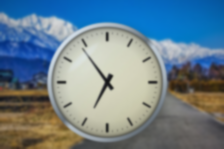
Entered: {"hour": 6, "minute": 54}
